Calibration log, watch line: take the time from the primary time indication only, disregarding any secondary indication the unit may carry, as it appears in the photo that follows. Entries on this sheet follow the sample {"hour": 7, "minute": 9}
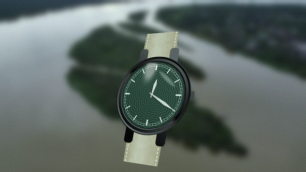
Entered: {"hour": 12, "minute": 20}
